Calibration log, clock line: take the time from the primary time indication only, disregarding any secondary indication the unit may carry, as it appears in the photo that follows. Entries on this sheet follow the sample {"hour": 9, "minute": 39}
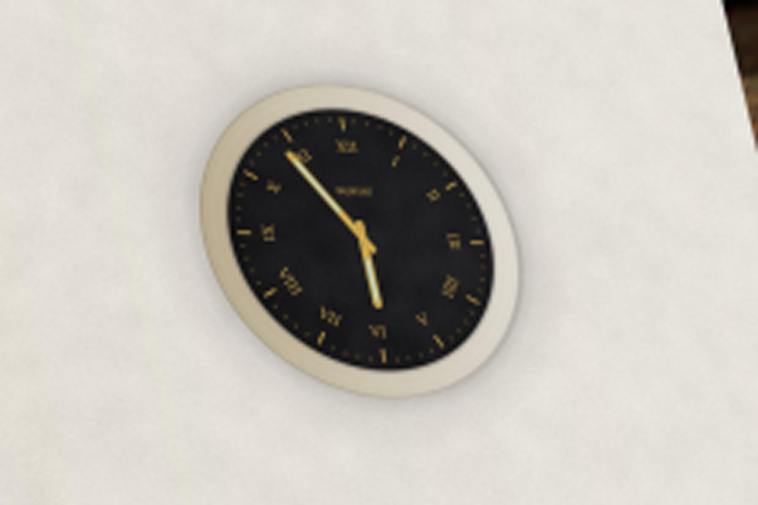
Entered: {"hour": 5, "minute": 54}
